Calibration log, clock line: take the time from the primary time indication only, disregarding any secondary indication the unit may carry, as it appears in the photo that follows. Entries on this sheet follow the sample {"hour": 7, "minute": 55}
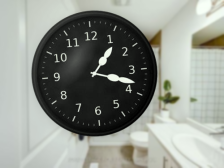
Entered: {"hour": 1, "minute": 18}
